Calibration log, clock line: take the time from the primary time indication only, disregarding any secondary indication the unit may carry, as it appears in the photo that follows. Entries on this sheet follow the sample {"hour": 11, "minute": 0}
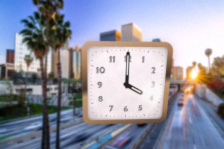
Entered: {"hour": 4, "minute": 0}
